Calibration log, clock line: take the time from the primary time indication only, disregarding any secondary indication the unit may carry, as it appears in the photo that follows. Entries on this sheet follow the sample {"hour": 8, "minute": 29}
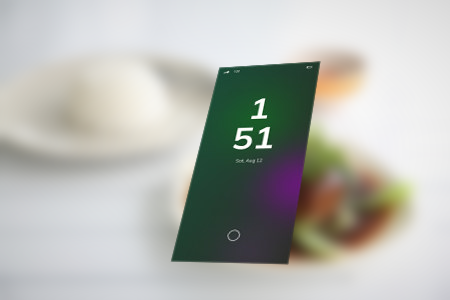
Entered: {"hour": 1, "minute": 51}
